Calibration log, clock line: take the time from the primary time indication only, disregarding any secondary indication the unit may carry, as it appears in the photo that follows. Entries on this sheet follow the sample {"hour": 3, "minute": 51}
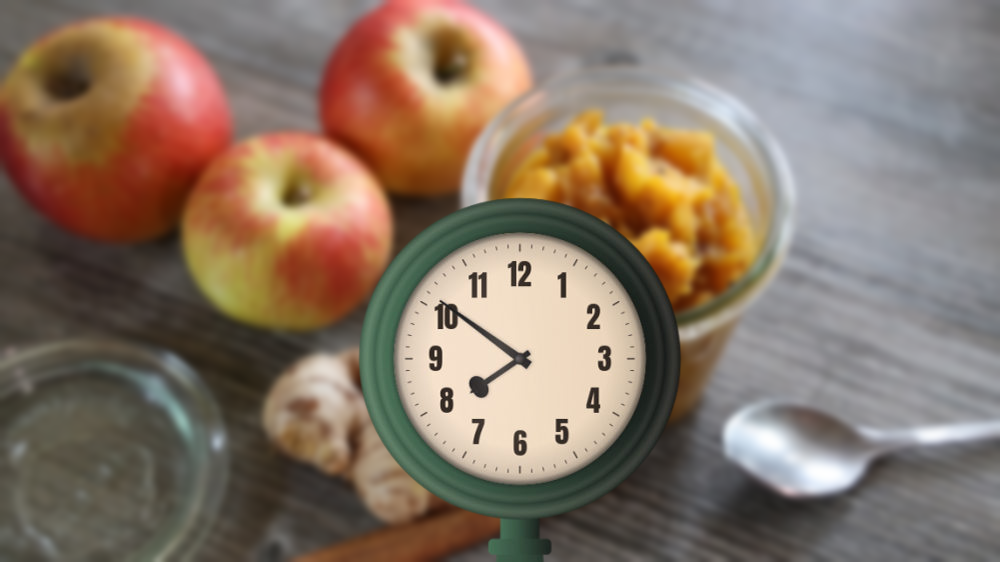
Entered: {"hour": 7, "minute": 51}
